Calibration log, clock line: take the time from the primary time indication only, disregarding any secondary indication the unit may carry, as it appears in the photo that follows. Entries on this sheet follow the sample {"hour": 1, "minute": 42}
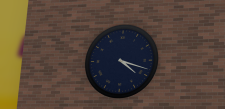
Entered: {"hour": 4, "minute": 18}
